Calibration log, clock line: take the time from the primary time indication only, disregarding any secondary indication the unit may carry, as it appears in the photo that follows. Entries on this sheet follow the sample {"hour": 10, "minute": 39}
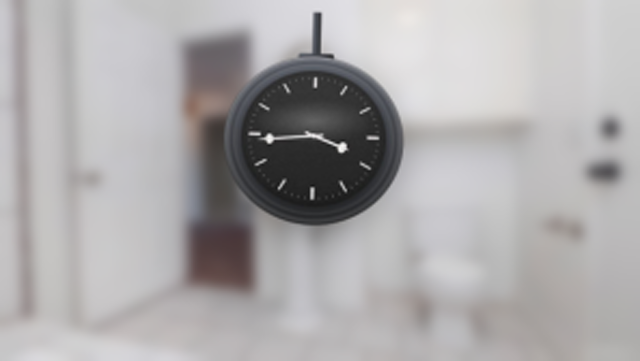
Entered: {"hour": 3, "minute": 44}
